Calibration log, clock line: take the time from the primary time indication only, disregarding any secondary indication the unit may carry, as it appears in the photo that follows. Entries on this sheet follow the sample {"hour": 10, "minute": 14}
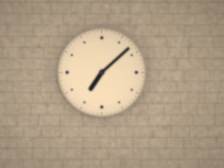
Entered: {"hour": 7, "minute": 8}
